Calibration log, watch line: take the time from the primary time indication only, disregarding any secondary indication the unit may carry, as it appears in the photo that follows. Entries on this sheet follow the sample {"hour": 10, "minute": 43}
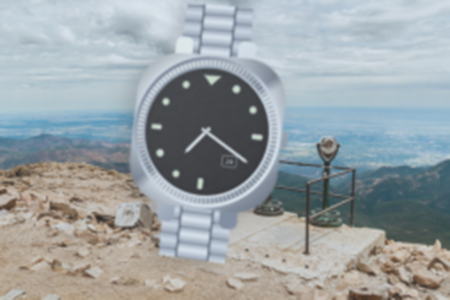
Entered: {"hour": 7, "minute": 20}
